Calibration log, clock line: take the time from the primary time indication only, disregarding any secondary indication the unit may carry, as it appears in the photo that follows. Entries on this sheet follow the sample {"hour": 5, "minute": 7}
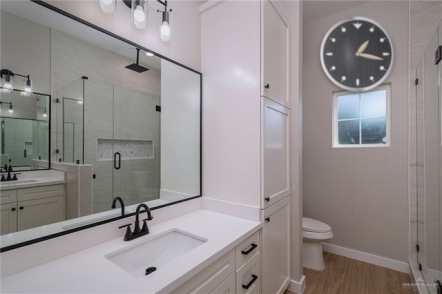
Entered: {"hour": 1, "minute": 17}
